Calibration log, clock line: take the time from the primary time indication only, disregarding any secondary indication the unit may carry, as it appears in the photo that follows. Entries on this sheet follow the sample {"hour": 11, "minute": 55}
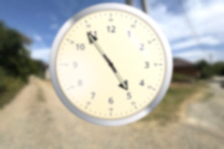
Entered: {"hour": 4, "minute": 54}
